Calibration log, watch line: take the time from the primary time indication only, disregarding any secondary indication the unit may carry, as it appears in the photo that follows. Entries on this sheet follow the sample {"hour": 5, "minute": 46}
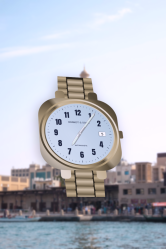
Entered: {"hour": 7, "minute": 6}
